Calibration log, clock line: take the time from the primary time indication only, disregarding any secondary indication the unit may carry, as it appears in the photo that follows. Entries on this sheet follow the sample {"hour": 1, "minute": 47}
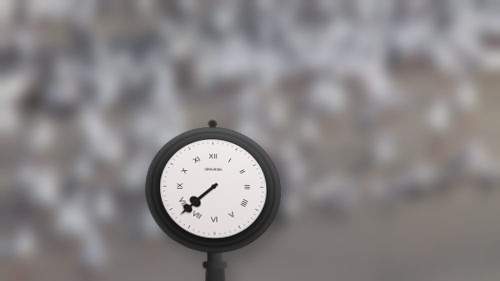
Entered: {"hour": 7, "minute": 38}
